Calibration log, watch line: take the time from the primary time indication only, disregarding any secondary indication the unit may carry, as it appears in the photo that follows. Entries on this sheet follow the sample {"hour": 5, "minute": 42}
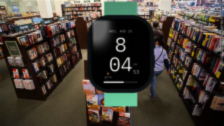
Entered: {"hour": 8, "minute": 4}
